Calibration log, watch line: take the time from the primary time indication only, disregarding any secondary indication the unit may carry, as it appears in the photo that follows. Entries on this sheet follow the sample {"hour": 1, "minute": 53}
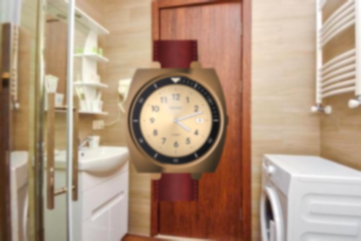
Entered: {"hour": 4, "minute": 12}
